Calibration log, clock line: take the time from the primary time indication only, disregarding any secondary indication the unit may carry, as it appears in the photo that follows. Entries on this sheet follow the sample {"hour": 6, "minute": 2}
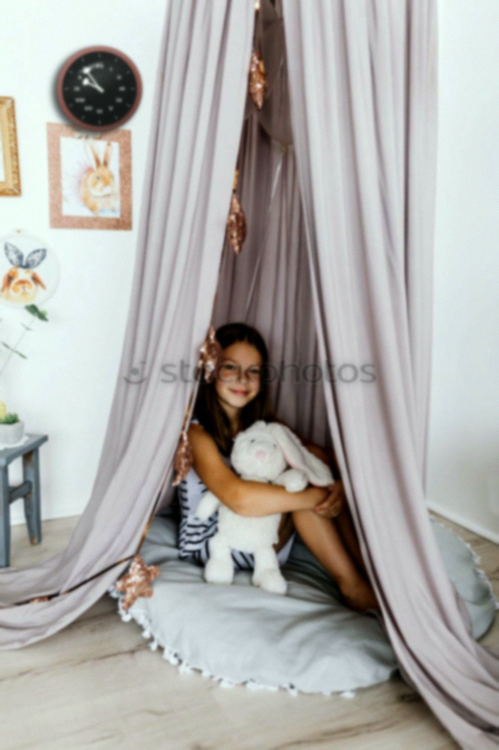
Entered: {"hour": 9, "minute": 54}
